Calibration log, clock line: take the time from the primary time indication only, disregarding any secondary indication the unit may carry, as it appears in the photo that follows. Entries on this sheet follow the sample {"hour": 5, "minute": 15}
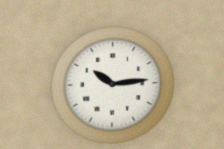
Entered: {"hour": 10, "minute": 14}
